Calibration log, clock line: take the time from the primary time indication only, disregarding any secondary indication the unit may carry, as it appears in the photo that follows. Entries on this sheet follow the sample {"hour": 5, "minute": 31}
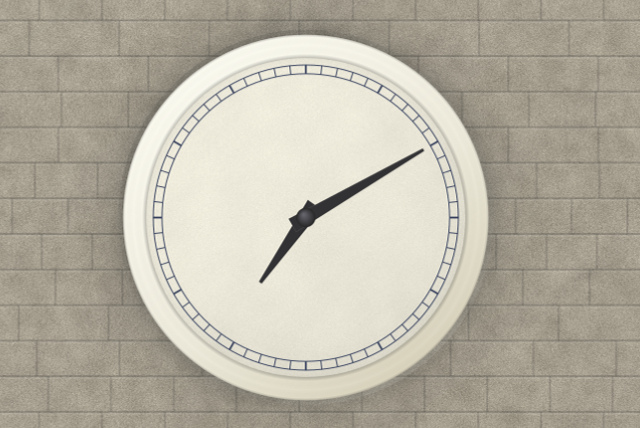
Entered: {"hour": 7, "minute": 10}
